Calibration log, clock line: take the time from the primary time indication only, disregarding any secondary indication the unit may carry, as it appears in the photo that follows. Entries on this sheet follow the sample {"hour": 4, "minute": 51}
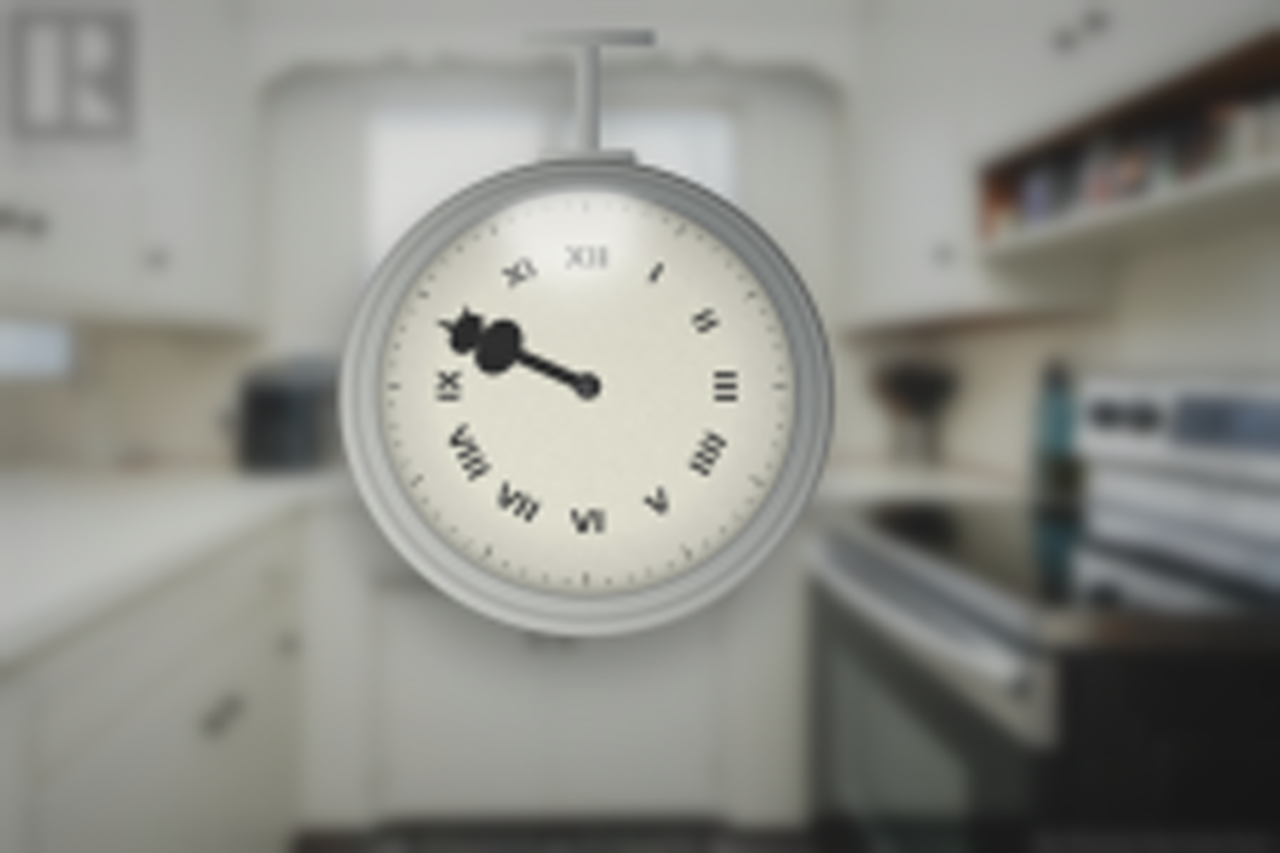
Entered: {"hour": 9, "minute": 49}
